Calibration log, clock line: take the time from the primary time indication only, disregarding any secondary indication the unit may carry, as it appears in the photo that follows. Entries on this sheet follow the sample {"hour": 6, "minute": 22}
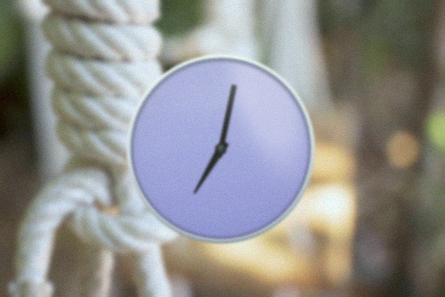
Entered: {"hour": 7, "minute": 2}
